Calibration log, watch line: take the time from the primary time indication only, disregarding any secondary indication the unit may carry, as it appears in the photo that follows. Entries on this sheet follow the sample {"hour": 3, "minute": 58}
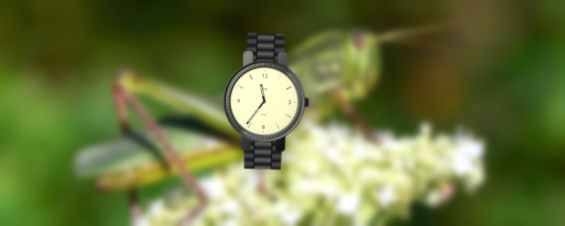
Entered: {"hour": 11, "minute": 36}
